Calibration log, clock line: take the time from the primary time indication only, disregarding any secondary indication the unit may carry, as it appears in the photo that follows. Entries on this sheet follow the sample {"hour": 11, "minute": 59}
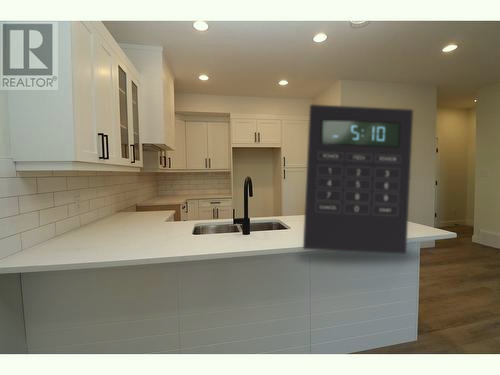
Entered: {"hour": 5, "minute": 10}
